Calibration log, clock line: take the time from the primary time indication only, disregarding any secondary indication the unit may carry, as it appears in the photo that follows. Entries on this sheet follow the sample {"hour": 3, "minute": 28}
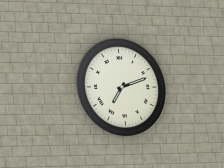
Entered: {"hour": 7, "minute": 12}
